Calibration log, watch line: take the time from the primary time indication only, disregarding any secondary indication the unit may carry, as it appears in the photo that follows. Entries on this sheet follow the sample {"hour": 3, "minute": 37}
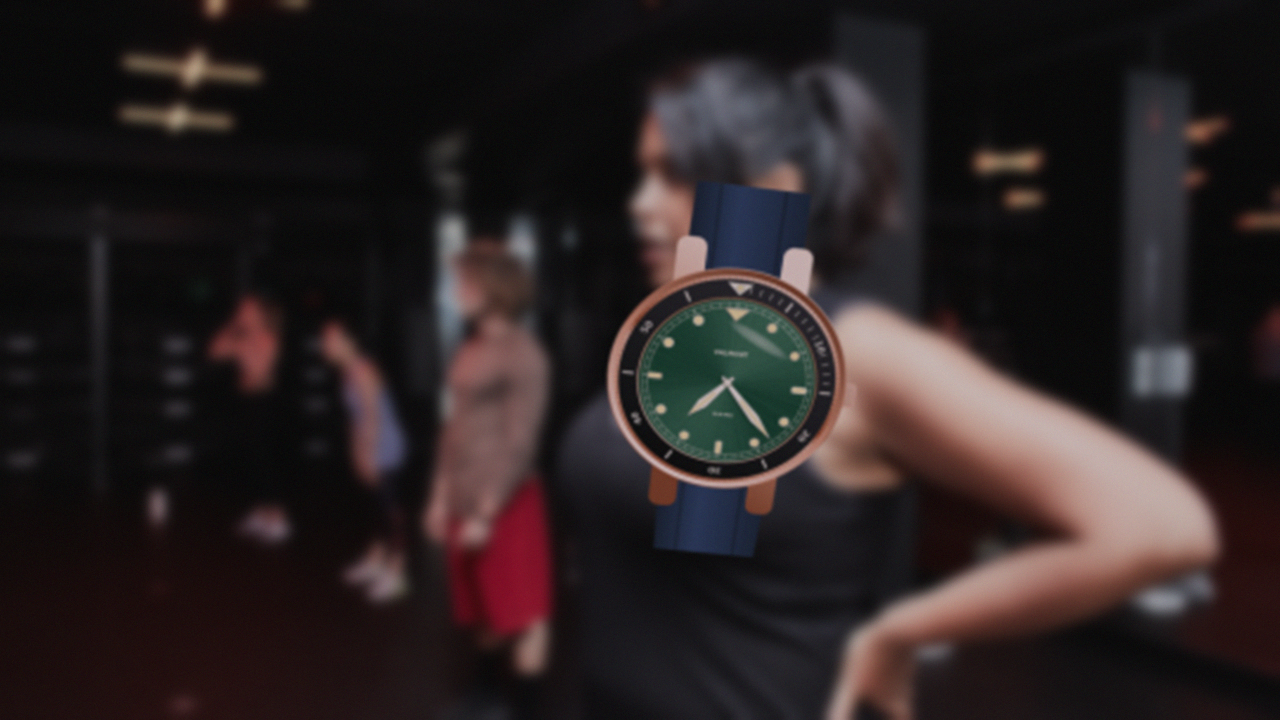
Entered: {"hour": 7, "minute": 23}
